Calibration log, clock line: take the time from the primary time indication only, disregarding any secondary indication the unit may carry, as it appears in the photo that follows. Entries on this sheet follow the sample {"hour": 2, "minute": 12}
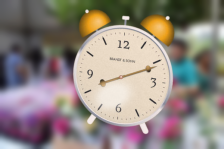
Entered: {"hour": 8, "minute": 11}
